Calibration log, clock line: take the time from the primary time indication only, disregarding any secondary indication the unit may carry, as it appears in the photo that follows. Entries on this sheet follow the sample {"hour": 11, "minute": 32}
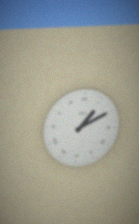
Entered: {"hour": 1, "minute": 10}
